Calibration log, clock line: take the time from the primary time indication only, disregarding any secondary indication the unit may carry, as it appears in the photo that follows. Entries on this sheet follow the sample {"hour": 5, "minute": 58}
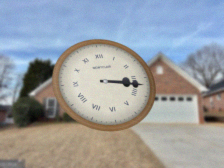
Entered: {"hour": 3, "minute": 17}
